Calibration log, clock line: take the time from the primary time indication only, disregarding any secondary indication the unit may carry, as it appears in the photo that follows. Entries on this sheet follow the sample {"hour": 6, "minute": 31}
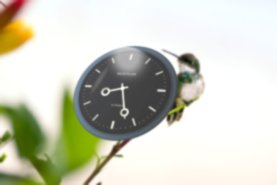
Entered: {"hour": 8, "minute": 27}
